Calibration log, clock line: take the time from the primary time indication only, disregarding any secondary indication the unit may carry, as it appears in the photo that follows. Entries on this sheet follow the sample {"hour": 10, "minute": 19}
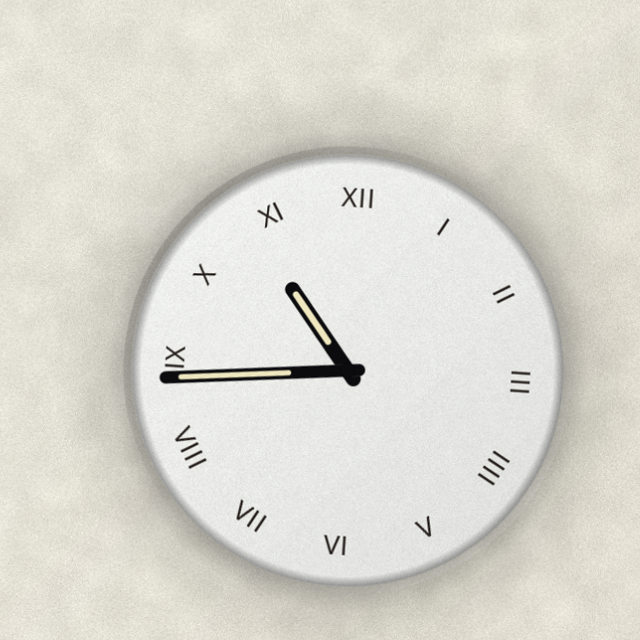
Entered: {"hour": 10, "minute": 44}
